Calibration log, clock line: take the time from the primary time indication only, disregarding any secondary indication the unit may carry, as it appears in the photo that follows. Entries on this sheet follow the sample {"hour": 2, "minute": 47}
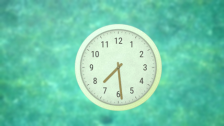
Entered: {"hour": 7, "minute": 29}
